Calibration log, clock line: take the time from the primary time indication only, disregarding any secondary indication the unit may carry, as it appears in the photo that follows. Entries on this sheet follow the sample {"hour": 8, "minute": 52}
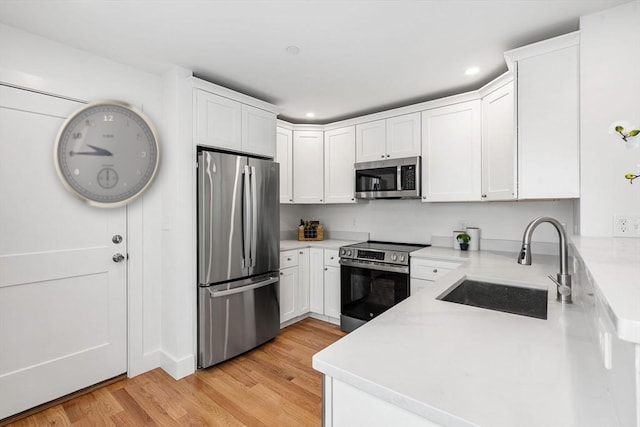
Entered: {"hour": 9, "minute": 45}
